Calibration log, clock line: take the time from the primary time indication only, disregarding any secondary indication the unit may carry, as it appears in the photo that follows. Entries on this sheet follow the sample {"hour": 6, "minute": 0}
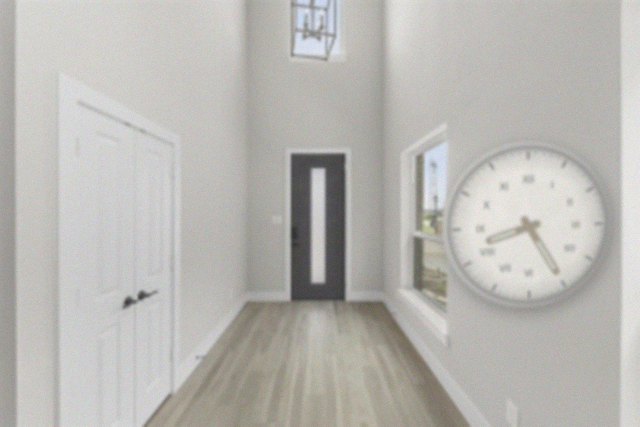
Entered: {"hour": 8, "minute": 25}
